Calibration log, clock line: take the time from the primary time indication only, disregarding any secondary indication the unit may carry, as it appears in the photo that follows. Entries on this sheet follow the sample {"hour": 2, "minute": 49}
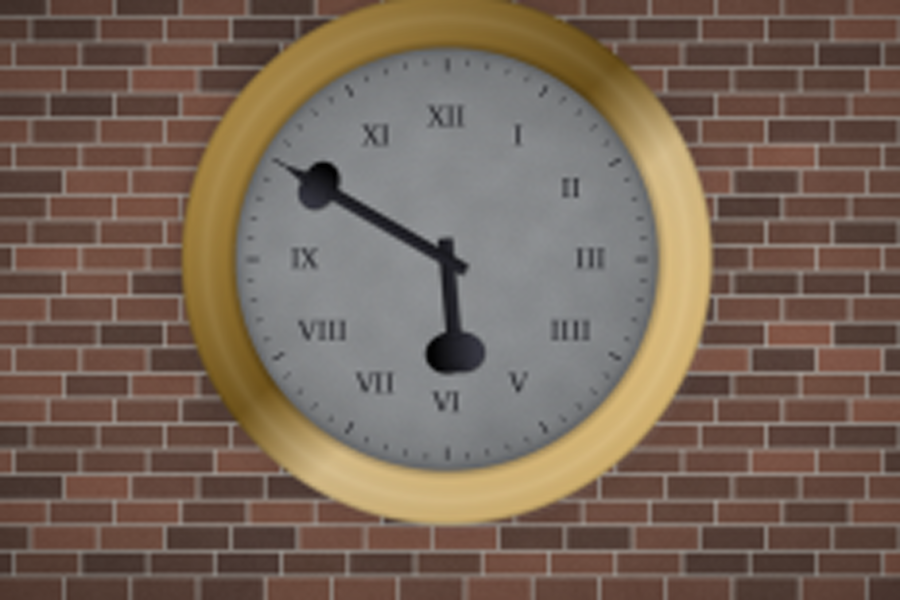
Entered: {"hour": 5, "minute": 50}
